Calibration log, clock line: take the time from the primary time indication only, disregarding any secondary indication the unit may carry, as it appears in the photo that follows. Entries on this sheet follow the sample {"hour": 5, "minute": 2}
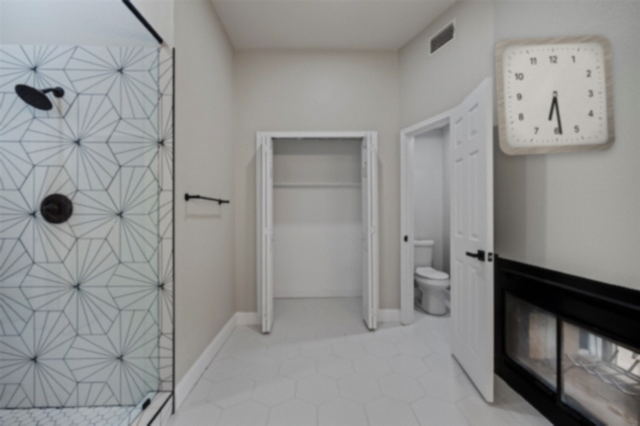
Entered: {"hour": 6, "minute": 29}
